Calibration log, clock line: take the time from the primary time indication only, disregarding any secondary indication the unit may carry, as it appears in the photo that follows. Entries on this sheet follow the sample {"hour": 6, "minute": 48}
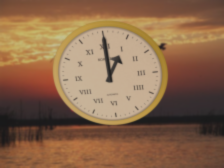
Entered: {"hour": 1, "minute": 0}
